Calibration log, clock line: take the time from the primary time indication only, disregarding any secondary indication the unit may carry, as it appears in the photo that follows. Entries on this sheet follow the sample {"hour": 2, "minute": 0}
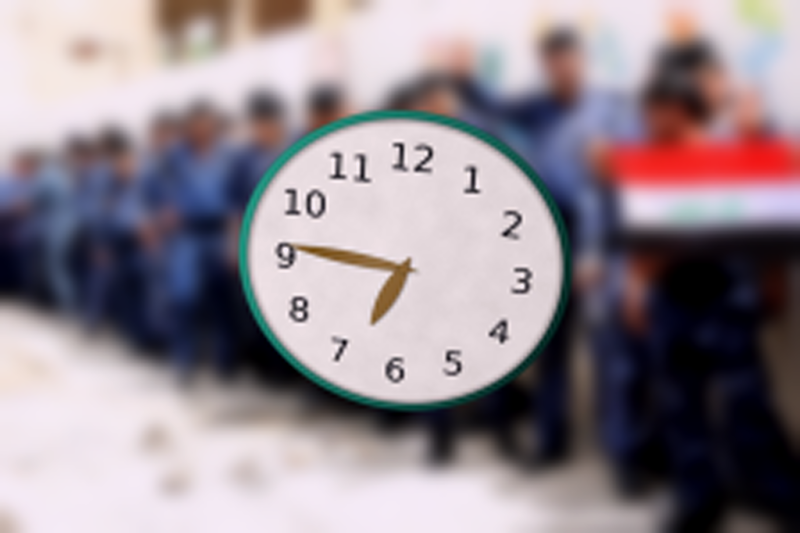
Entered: {"hour": 6, "minute": 46}
